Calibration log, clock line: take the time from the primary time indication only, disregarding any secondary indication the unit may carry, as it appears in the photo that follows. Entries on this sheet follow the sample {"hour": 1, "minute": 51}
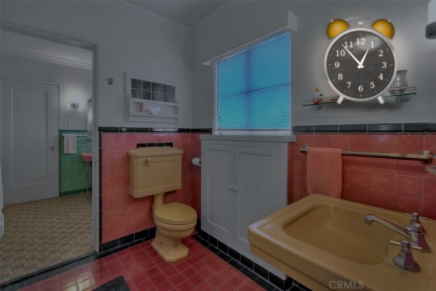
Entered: {"hour": 12, "minute": 53}
